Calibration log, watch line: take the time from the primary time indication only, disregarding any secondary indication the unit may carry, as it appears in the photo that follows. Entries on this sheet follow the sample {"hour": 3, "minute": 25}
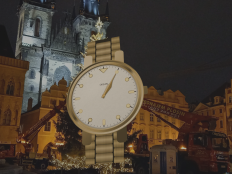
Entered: {"hour": 1, "minute": 5}
